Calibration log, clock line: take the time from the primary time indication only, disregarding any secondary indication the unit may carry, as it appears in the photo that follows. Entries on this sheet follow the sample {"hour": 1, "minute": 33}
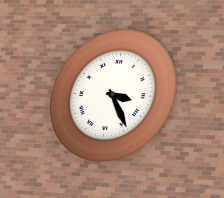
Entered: {"hour": 3, "minute": 24}
